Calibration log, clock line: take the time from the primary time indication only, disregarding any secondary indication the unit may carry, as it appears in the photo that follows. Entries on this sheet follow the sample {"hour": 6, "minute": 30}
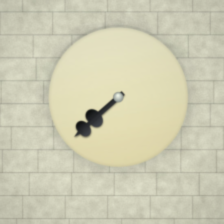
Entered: {"hour": 7, "minute": 38}
